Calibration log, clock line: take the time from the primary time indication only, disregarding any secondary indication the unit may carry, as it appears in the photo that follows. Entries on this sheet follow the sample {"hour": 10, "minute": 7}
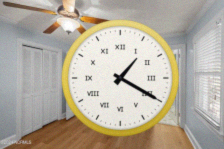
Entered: {"hour": 1, "minute": 20}
